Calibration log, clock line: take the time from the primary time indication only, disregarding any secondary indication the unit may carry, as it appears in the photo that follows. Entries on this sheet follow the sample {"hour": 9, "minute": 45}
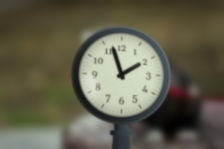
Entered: {"hour": 1, "minute": 57}
